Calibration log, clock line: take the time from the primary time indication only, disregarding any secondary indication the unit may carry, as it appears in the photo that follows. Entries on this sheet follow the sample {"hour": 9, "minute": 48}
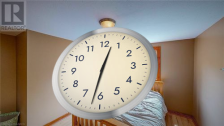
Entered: {"hour": 12, "minute": 32}
